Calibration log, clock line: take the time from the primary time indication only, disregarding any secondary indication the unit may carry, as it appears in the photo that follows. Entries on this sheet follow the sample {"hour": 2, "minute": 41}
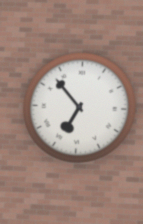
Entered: {"hour": 6, "minute": 53}
